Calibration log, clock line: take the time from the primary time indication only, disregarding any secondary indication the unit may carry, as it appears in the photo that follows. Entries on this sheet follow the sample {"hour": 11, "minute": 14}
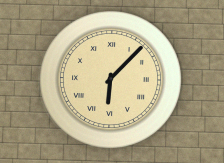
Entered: {"hour": 6, "minute": 7}
